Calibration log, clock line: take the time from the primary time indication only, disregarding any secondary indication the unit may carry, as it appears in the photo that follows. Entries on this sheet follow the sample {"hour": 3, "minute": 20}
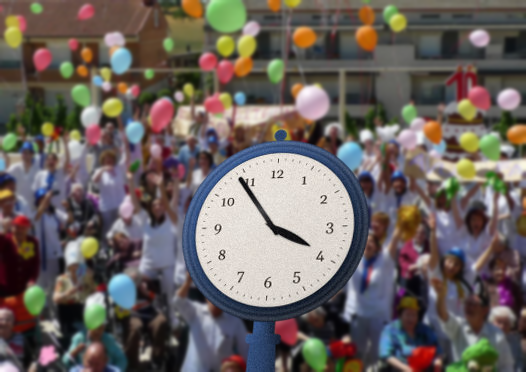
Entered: {"hour": 3, "minute": 54}
